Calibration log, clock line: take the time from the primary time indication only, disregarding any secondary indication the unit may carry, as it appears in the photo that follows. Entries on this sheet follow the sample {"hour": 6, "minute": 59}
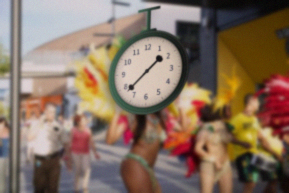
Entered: {"hour": 1, "minute": 38}
